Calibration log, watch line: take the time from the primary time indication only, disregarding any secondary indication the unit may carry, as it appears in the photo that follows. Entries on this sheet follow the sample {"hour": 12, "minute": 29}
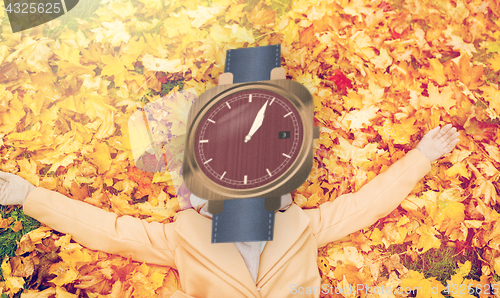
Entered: {"hour": 1, "minute": 4}
